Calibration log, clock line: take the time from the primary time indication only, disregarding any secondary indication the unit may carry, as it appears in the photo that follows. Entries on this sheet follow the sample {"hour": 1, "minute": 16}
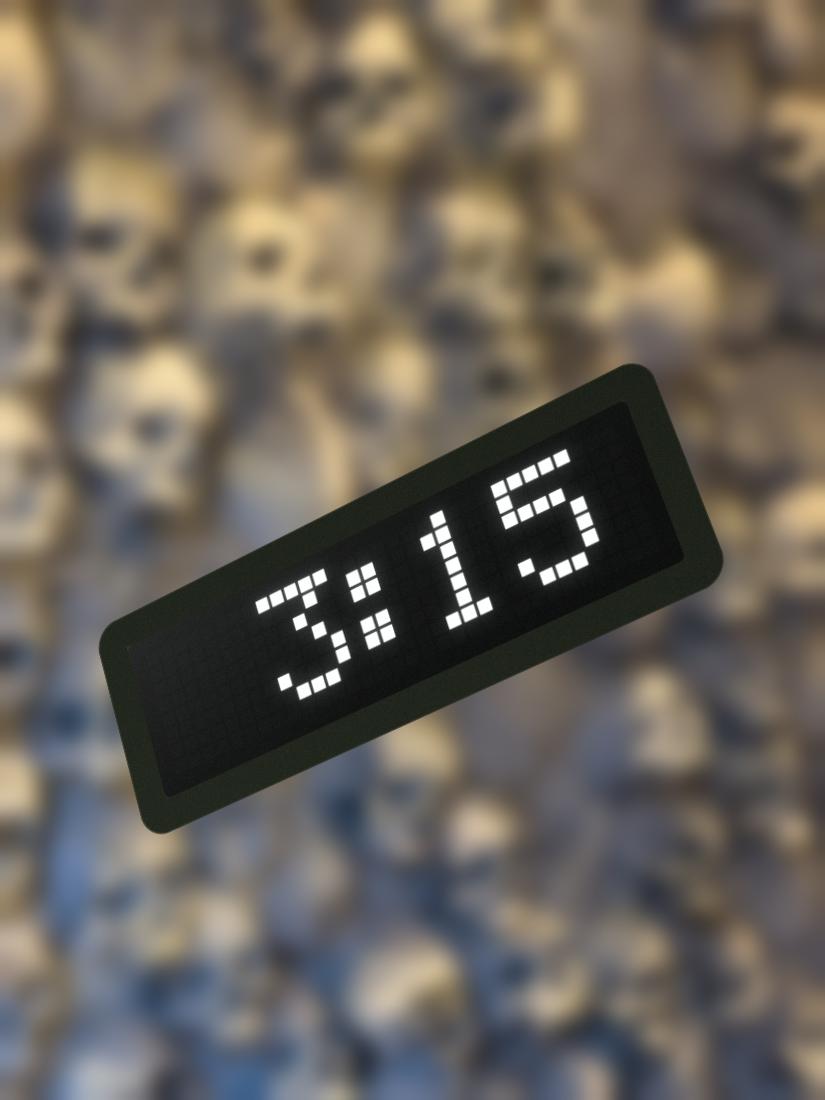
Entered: {"hour": 3, "minute": 15}
